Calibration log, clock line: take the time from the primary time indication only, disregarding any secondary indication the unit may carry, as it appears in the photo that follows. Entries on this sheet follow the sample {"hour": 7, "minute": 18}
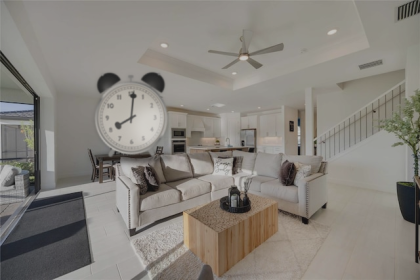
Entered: {"hour": 8, "minute": 1}
